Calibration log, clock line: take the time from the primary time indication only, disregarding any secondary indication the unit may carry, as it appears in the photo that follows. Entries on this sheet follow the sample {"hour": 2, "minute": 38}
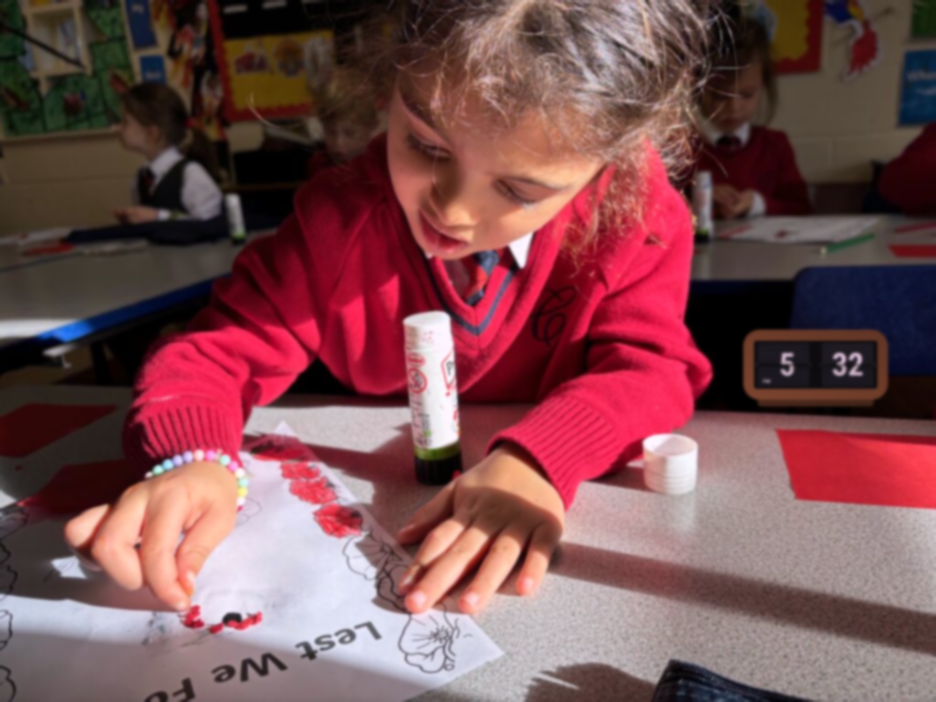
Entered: {"hour": 5, "minute": 32}
